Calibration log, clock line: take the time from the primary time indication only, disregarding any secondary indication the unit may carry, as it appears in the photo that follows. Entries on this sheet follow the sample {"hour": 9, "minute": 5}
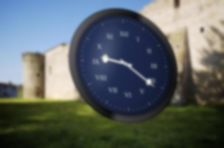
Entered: {"hour": 9, "minute": 21}
